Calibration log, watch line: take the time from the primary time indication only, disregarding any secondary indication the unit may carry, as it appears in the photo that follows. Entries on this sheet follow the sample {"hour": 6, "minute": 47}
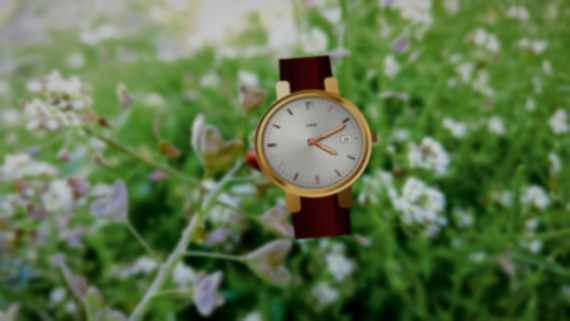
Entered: {"hour": 4, "minute": 11}
